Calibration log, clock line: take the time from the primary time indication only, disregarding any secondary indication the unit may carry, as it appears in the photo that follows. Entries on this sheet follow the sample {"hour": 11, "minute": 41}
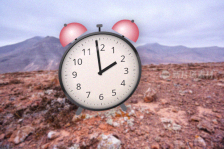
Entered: {"hour": 1, "minute": 59}
